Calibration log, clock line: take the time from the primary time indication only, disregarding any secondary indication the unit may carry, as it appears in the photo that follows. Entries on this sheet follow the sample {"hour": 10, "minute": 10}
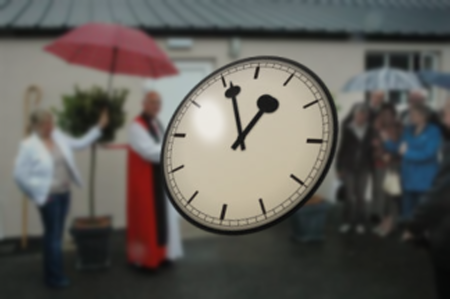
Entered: {"hour": 12, "minute": 56}
